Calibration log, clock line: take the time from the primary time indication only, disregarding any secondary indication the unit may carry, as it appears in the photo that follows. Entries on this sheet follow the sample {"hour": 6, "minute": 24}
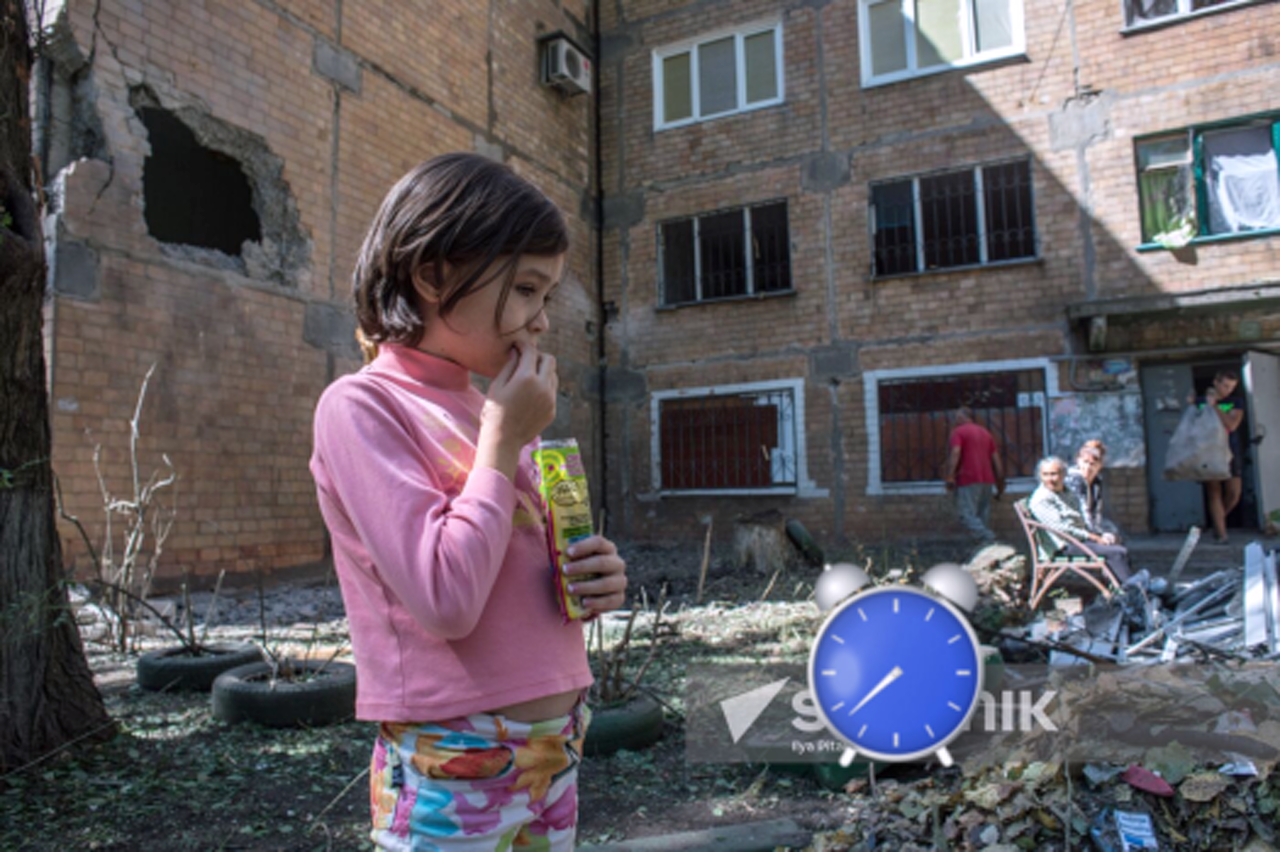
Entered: {"hour": 7, "minute": 38}
